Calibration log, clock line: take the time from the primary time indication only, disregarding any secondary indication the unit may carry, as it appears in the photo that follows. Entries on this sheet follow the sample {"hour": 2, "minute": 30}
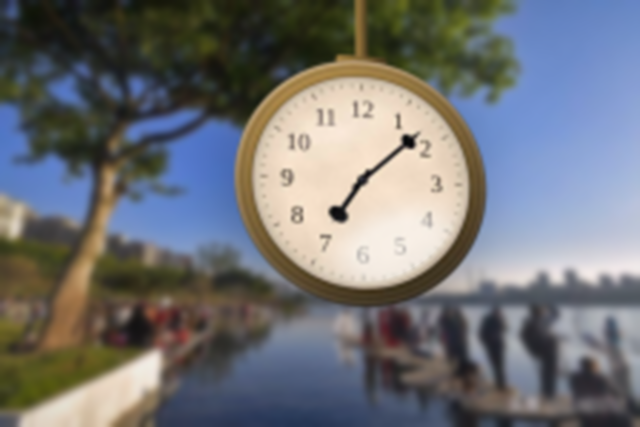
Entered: {"hour": 7, "minute": 8}
